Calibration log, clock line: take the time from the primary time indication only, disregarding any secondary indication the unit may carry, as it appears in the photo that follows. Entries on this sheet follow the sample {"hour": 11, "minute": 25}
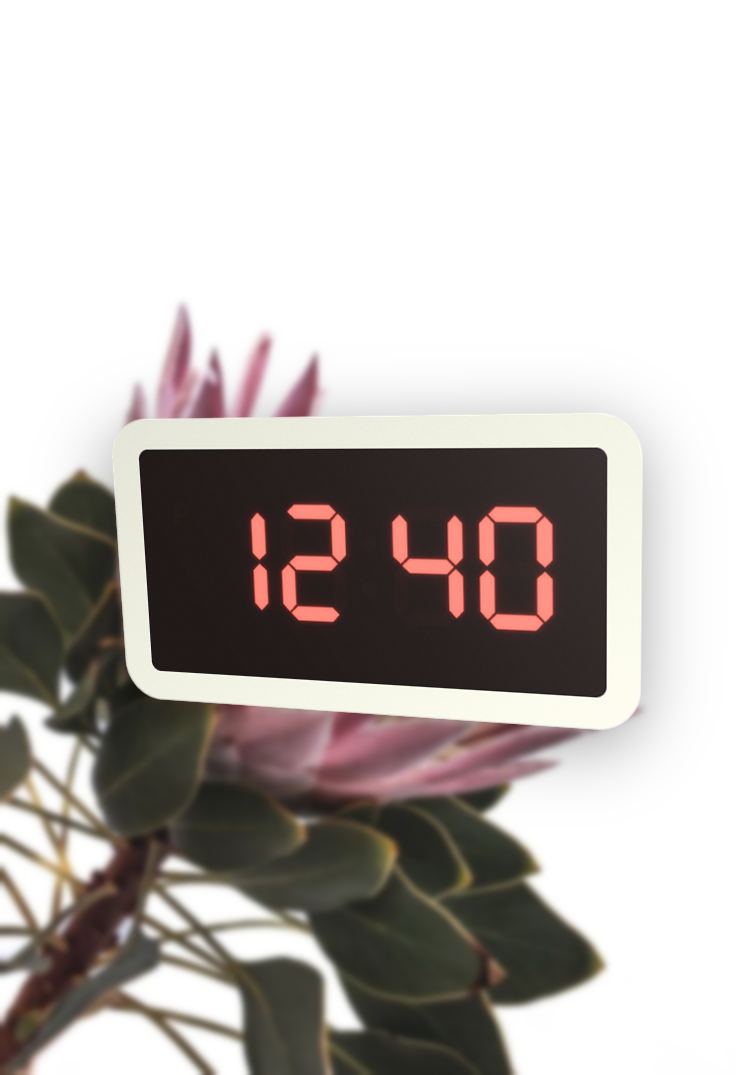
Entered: {"hour": 12, "minute": 40}
